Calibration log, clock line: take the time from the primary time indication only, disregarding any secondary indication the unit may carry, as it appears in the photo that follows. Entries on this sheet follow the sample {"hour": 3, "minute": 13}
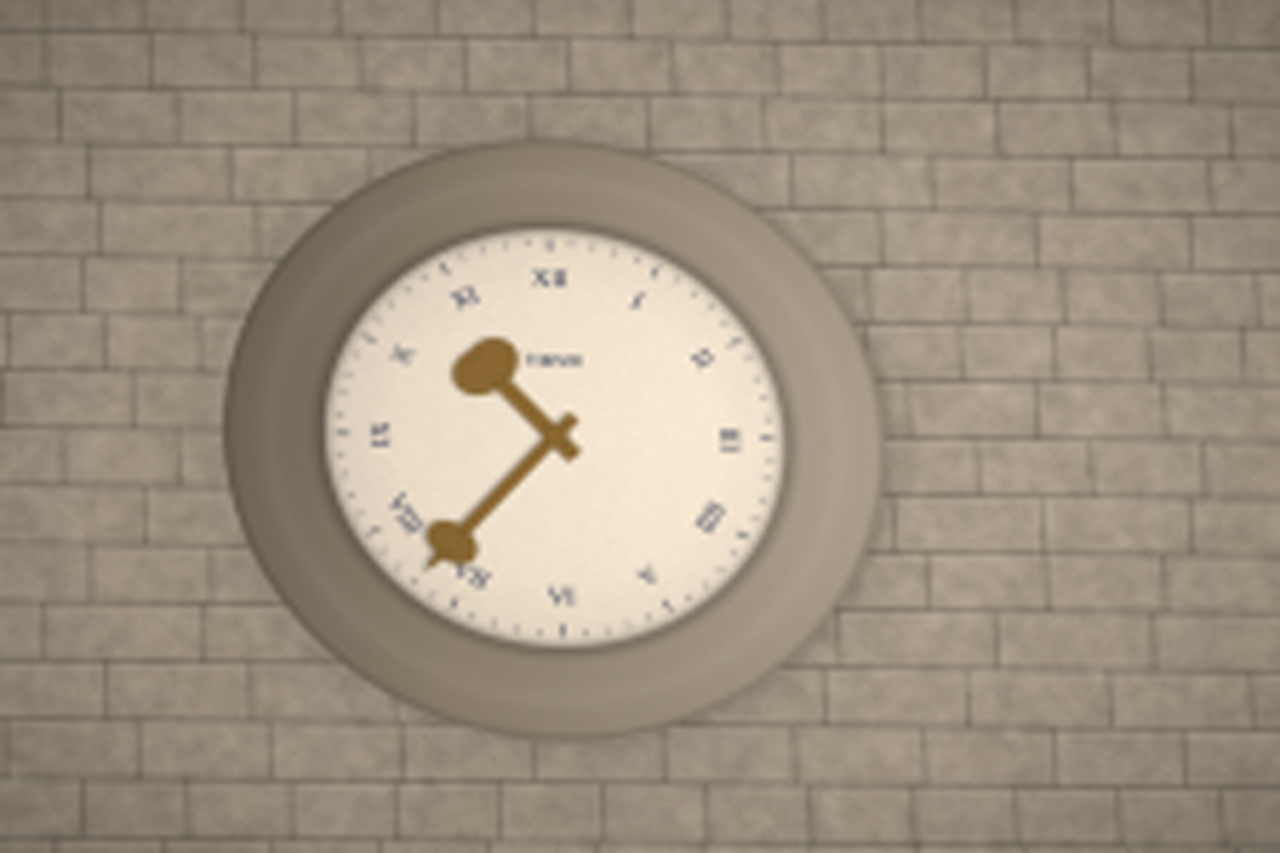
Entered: {"hour": 10, "minute": 37}
